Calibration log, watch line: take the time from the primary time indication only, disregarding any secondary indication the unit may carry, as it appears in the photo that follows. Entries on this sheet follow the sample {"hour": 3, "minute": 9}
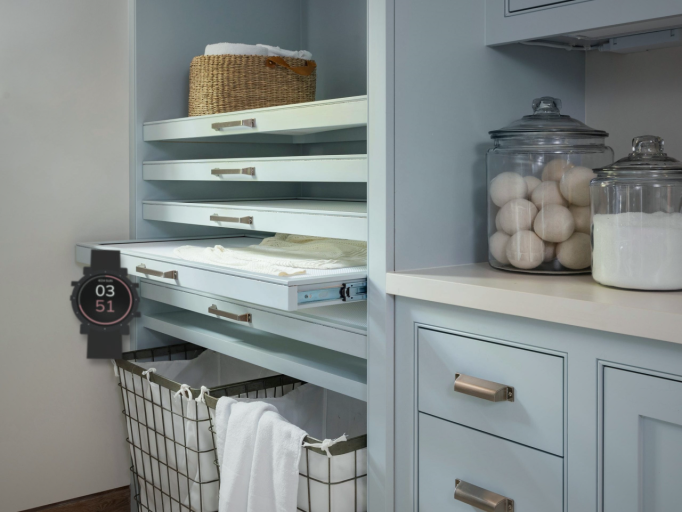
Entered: {"hour": 3, "minute": 51}
